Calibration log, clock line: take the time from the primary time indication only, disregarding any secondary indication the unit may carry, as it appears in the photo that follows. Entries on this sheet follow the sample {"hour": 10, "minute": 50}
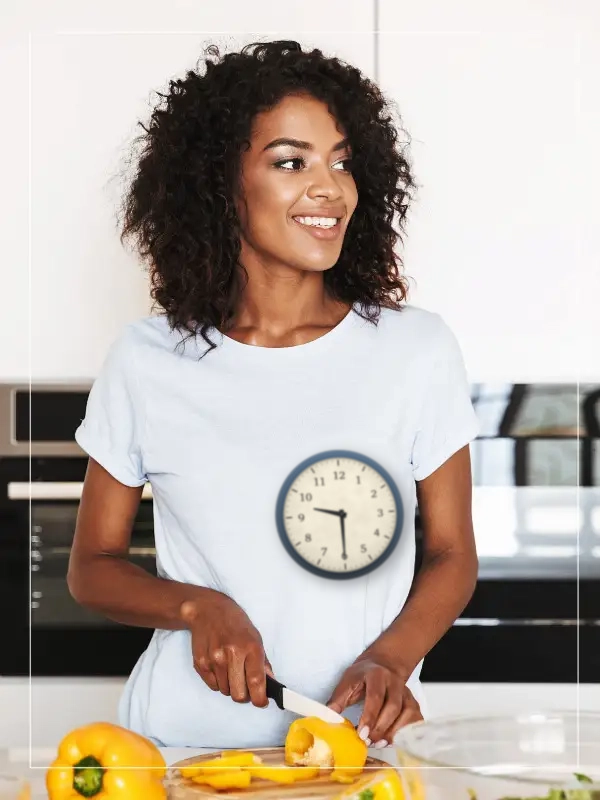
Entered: {"hour": 9, "minute": 30}
